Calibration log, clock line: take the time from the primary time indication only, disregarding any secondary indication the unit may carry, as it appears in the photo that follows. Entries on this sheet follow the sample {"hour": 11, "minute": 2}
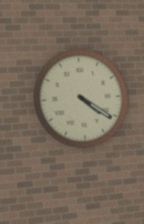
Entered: {"hour": 4, "minute": 21}
